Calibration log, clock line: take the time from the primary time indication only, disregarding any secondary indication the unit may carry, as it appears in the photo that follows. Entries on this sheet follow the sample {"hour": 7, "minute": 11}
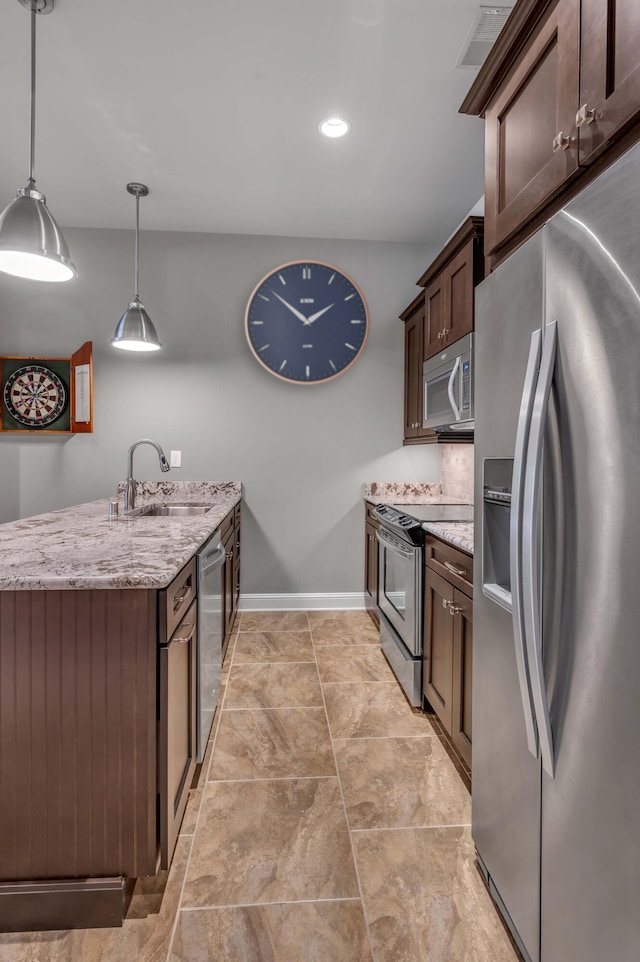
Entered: {"hour": 1, "minute": 52}
